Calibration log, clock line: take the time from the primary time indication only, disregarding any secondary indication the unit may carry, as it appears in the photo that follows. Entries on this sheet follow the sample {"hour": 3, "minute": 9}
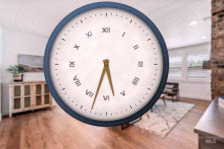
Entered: {"hour": 5, "minute": 33}
